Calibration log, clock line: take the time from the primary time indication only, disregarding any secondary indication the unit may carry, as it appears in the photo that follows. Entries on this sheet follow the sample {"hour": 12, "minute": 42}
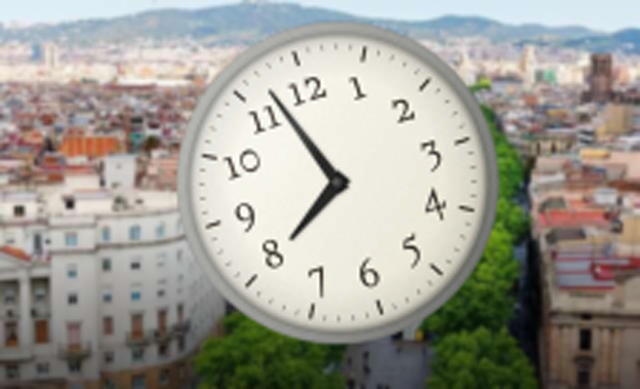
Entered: {"hour": 7, "minute": 57}
